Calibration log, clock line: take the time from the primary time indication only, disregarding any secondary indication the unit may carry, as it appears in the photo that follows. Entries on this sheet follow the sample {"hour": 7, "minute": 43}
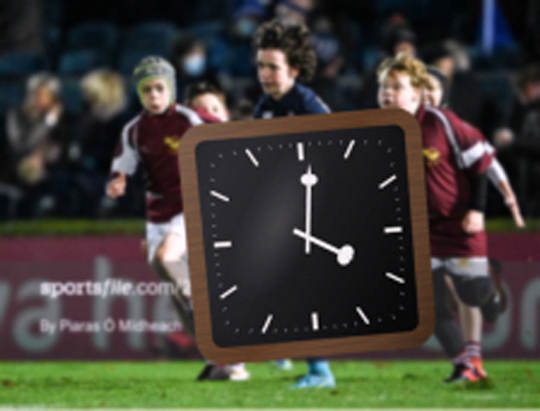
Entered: {"hour": 4, "minute": 1}
